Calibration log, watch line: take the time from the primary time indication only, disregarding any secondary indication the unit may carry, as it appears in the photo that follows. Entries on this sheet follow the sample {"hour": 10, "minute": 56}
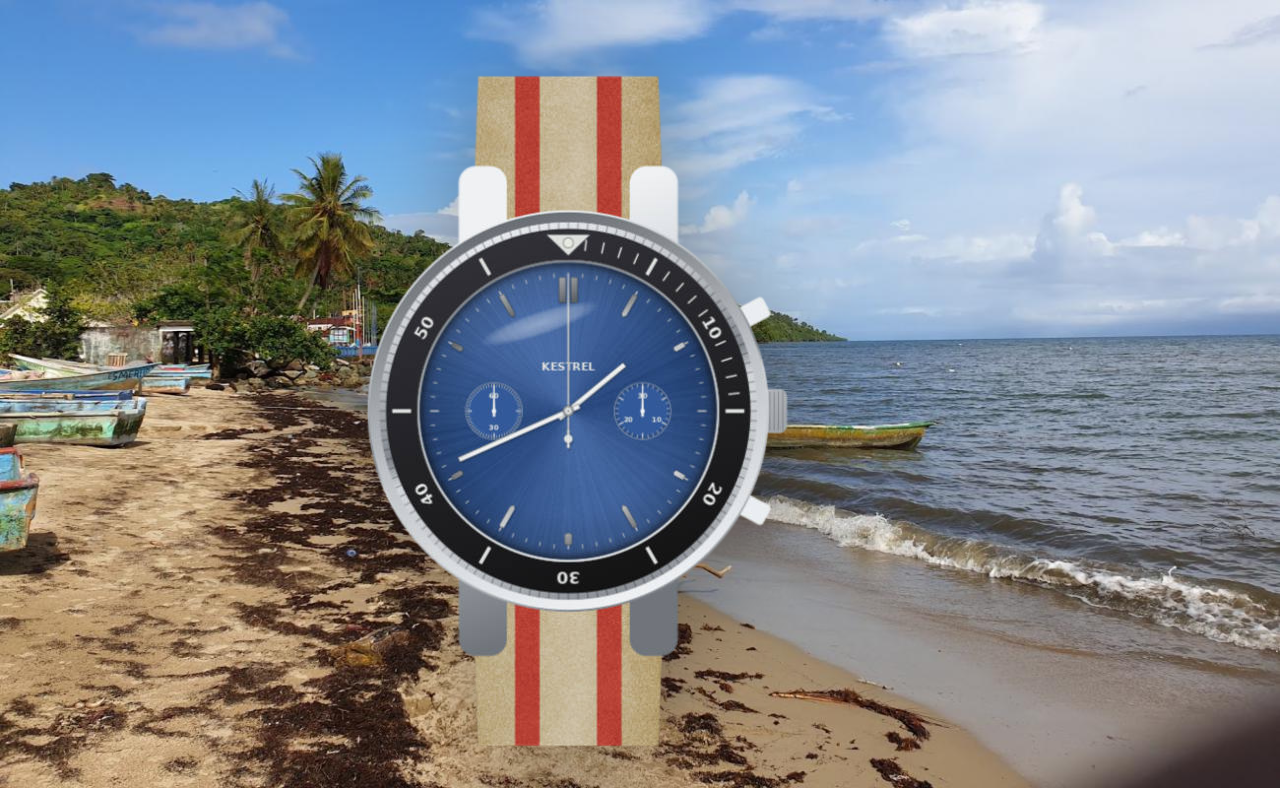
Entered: {"hour": 1, "minute": 41}
